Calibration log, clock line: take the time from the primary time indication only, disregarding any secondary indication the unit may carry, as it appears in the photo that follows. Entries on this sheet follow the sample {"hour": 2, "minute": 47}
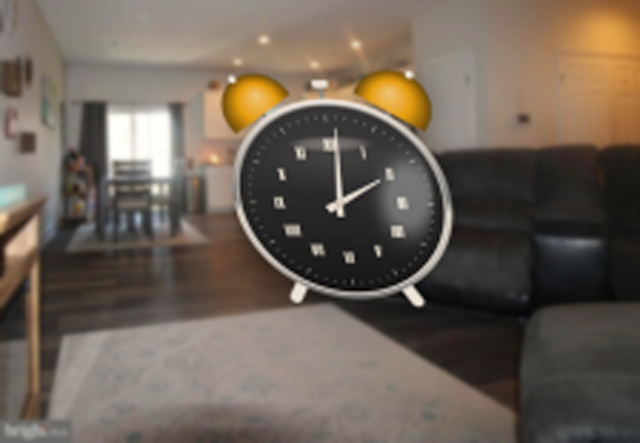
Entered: {"hour": 2, "minute": 1}
